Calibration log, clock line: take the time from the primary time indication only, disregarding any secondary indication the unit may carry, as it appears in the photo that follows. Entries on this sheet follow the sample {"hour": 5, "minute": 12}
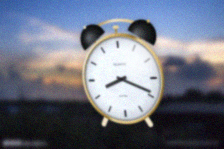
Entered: {"hour": 8, "minute": 19}
